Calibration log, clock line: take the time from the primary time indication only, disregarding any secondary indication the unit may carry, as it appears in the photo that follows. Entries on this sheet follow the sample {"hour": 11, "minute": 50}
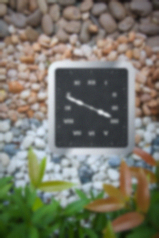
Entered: {"hour": 3, "minute": 49}
